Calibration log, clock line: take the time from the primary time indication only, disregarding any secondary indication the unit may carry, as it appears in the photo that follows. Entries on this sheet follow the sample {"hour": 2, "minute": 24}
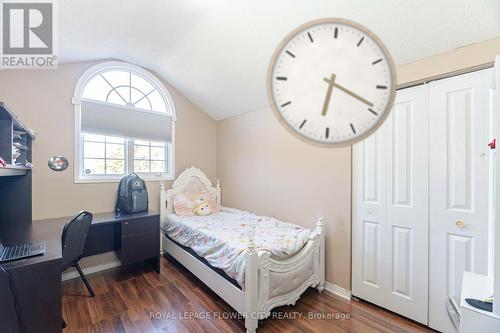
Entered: {"hour": 6, "minute": 19}
